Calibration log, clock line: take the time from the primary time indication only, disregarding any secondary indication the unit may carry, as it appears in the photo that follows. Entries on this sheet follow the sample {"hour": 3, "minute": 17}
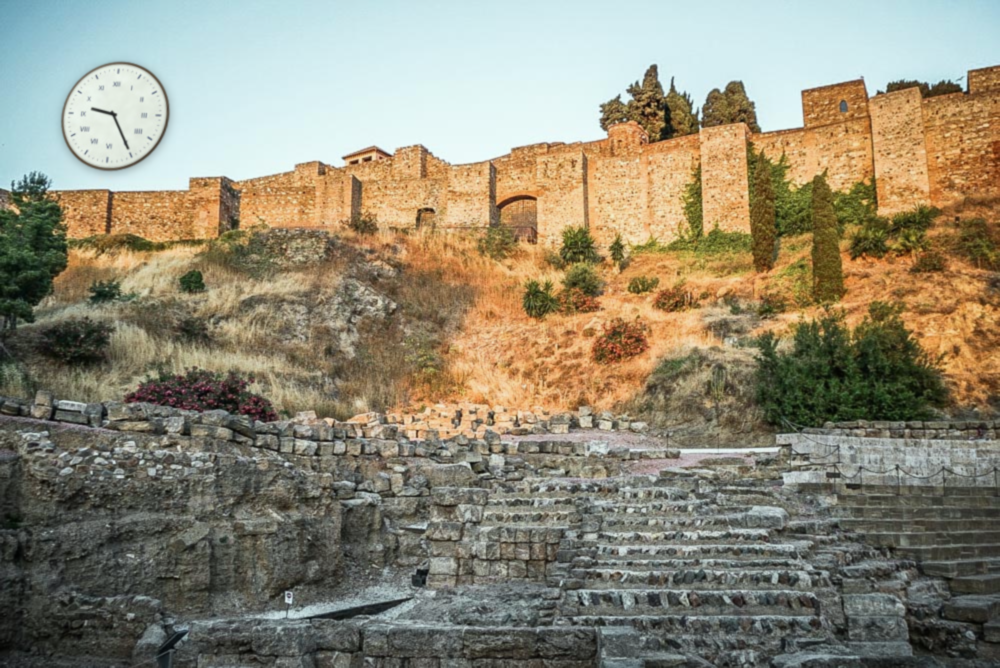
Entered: {"hour": 9, "minute": 25}
